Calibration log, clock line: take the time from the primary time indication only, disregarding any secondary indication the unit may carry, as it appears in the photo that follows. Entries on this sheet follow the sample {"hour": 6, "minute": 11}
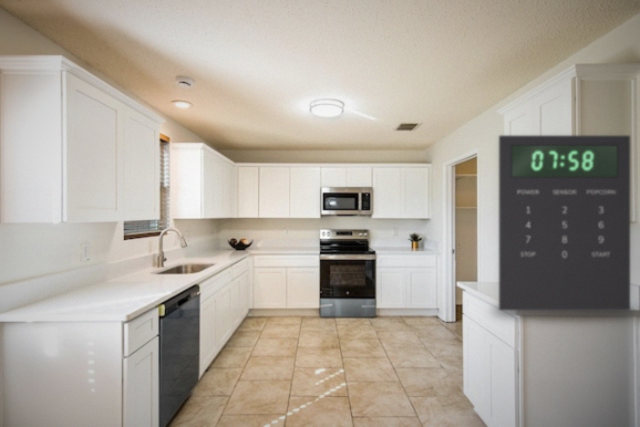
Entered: {"hour": 7, "minute": 58}
